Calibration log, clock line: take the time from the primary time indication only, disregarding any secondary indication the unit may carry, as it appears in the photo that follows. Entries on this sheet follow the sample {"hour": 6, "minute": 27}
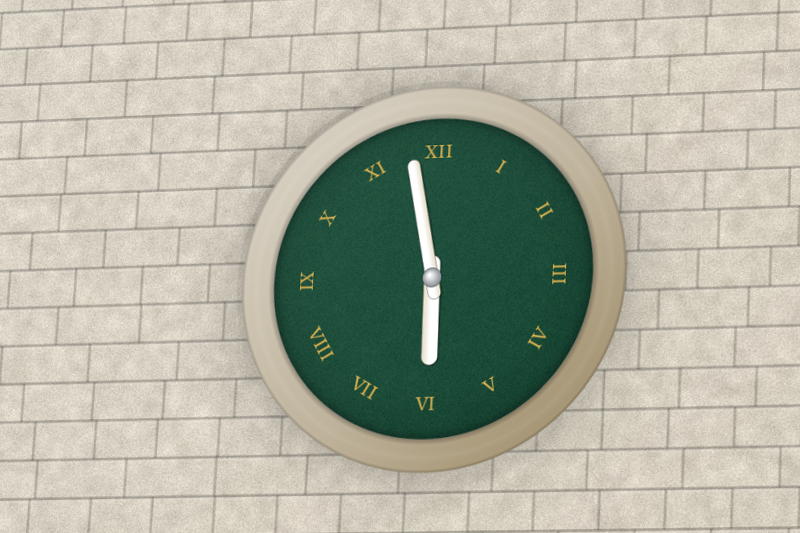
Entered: {"hour": 5, "minute": 58}
